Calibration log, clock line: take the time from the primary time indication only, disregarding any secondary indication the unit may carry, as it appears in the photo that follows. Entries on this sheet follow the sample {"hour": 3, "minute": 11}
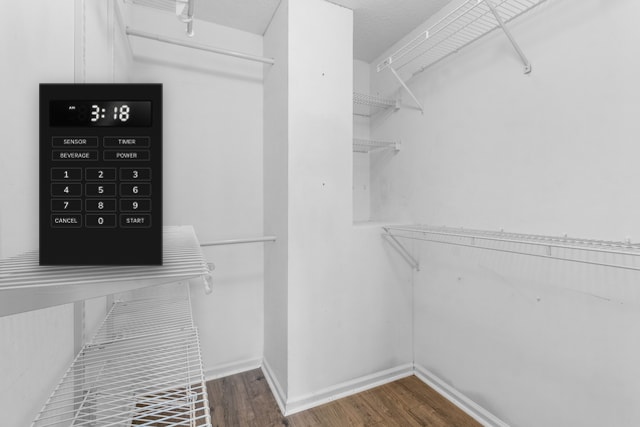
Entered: {"hour": 3, "minute": 18}
